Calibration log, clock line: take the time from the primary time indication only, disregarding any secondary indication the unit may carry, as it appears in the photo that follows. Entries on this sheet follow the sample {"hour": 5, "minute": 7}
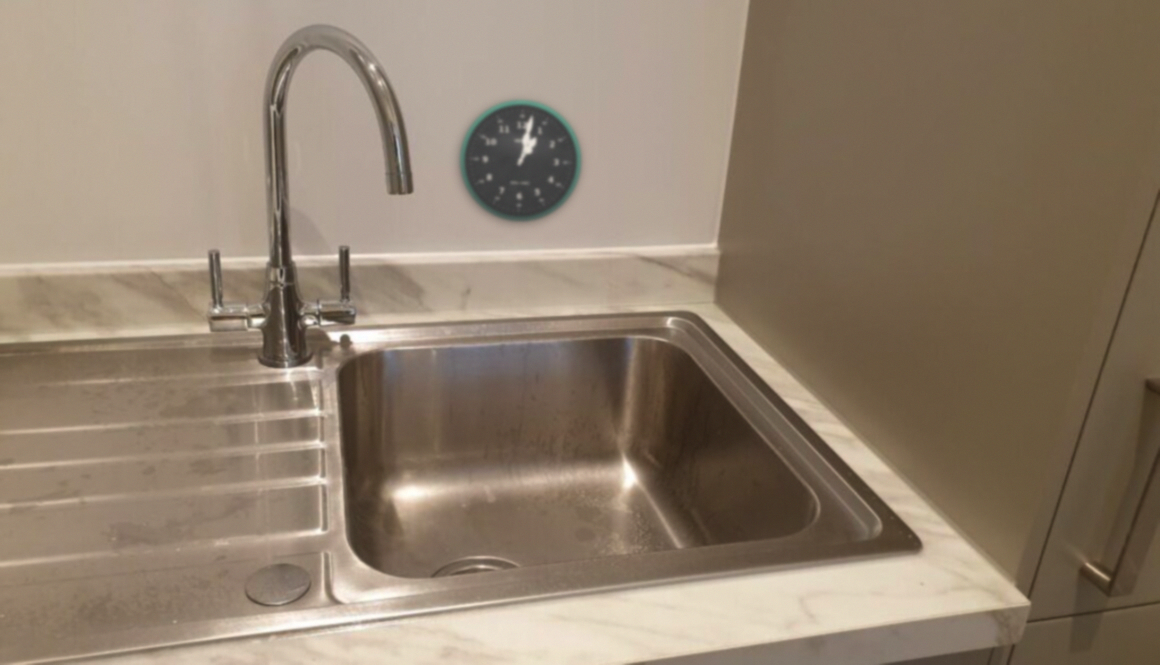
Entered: {"hour": 1, "minute": 2}
